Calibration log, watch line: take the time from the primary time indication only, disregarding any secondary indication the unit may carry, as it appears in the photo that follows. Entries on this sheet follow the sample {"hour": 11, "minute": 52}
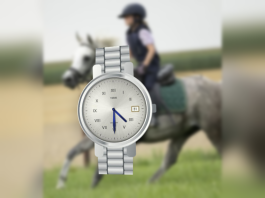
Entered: {"hour": 4, "minute": 30}
